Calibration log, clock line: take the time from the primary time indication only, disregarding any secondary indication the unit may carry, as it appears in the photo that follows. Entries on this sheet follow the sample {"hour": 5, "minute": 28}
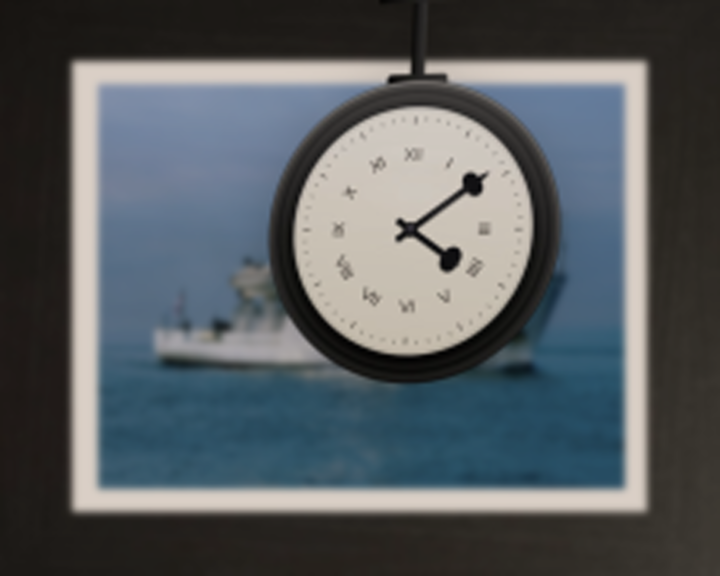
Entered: {"hour": 4, "minute": 9}
